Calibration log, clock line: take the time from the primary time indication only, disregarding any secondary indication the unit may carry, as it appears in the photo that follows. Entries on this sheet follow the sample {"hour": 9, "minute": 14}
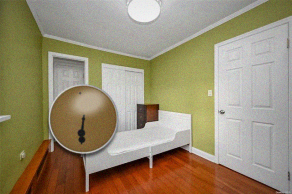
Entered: {"hour": 6, "minute": 32}
